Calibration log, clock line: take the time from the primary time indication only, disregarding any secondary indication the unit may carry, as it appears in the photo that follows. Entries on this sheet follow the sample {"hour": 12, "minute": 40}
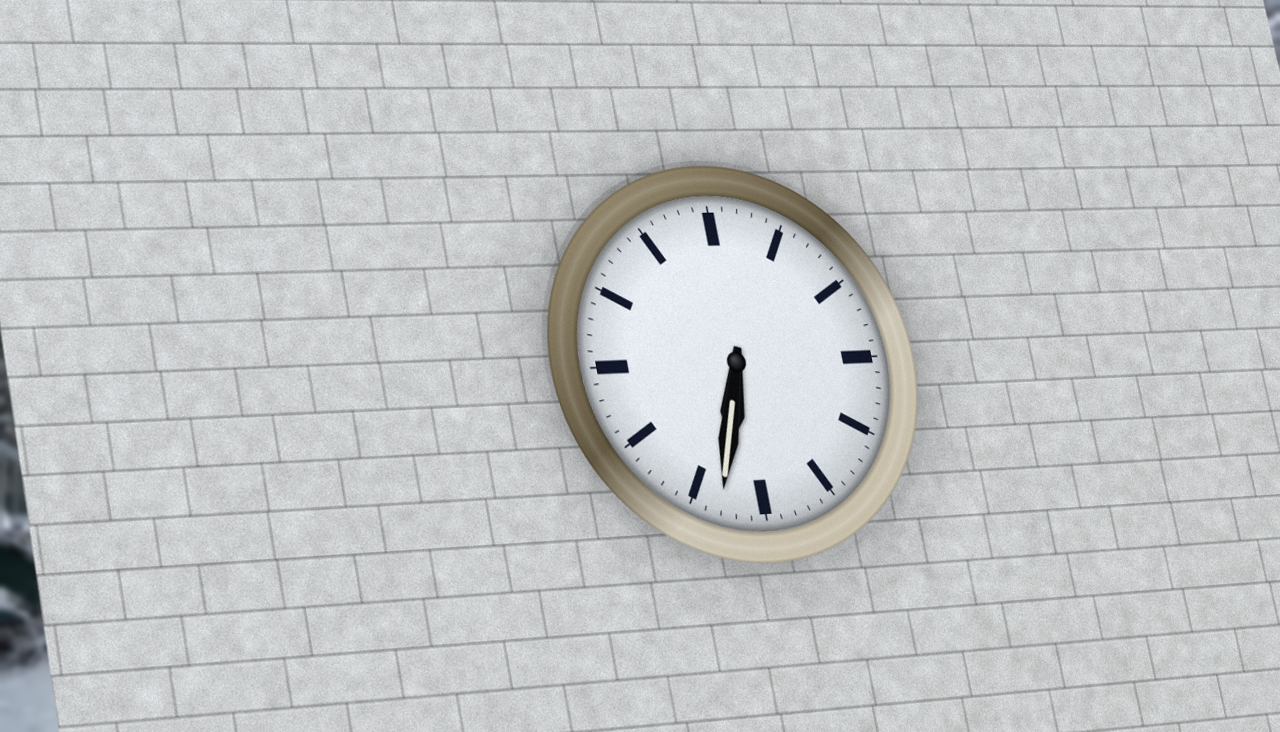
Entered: {"hour": 6, "minute": 33}
